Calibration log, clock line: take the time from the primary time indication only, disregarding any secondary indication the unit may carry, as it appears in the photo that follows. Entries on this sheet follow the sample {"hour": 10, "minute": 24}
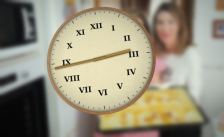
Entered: {"hour": 2, "minute": 44}
